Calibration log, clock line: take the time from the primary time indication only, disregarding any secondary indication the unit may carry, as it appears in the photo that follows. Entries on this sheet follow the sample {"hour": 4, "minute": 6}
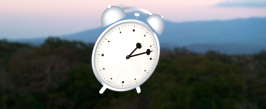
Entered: {"hour": 1, "minute": 12}
